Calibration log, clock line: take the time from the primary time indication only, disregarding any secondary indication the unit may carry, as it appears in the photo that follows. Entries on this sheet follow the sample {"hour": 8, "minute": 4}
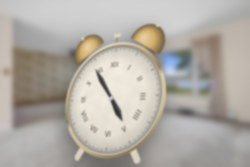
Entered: {"hour": 4, "minute": 54}
